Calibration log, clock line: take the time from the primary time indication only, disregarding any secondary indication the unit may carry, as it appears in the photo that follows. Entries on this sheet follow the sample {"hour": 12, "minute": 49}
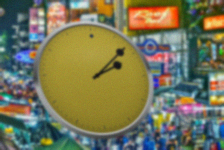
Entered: {"hour": 2, "minute": 8}
